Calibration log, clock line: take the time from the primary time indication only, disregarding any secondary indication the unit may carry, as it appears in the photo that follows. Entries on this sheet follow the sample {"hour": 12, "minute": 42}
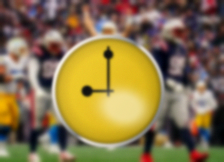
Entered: {"hour": 9, "minute": 0}
